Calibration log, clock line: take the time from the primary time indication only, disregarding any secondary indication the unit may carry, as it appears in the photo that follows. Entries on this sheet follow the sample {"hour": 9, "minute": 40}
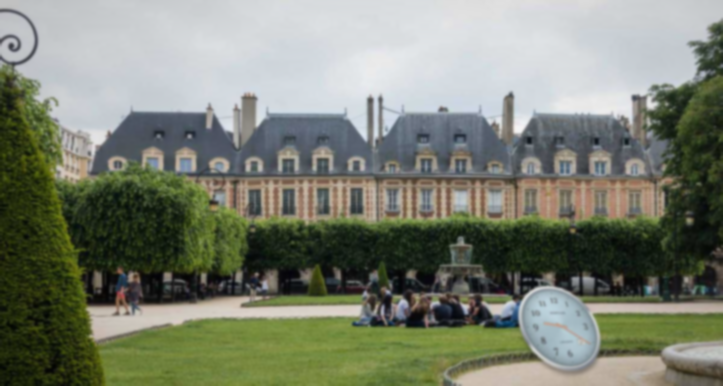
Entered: {"hour": 9, "minute": 21}
